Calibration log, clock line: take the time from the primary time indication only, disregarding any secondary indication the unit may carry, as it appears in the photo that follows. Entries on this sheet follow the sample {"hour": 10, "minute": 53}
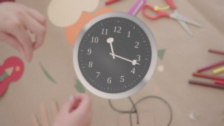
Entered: {"hour": 11, "minute": 17}
